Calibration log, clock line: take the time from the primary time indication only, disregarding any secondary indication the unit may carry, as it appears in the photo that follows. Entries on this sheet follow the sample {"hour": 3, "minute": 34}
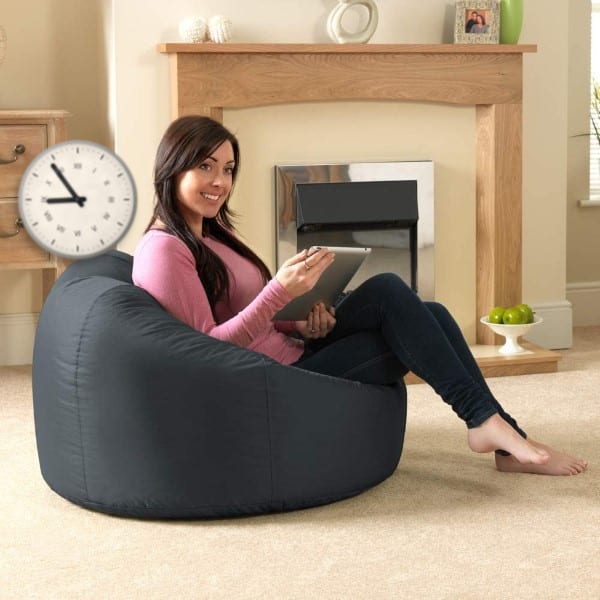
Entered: {"hour": 8, "minute": 54}
